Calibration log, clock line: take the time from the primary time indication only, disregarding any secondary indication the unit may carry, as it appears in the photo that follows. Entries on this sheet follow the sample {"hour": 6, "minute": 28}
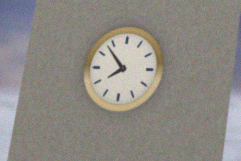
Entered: {"hour": 7, "minute": 53}
